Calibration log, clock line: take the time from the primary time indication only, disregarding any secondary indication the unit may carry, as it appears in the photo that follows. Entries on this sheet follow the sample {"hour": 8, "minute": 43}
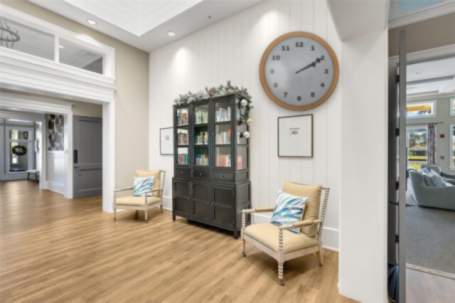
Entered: {"hour": 2, "minute": 10}
